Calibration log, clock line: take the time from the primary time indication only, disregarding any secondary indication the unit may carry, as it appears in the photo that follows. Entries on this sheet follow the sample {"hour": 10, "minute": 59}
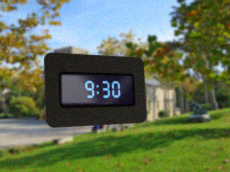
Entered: {"hour": 9, "minute": 30}
